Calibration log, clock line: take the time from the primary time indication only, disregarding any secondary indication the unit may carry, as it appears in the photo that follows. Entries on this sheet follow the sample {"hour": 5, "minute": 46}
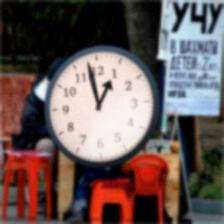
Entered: {"hour": 12, "minute": 58}
